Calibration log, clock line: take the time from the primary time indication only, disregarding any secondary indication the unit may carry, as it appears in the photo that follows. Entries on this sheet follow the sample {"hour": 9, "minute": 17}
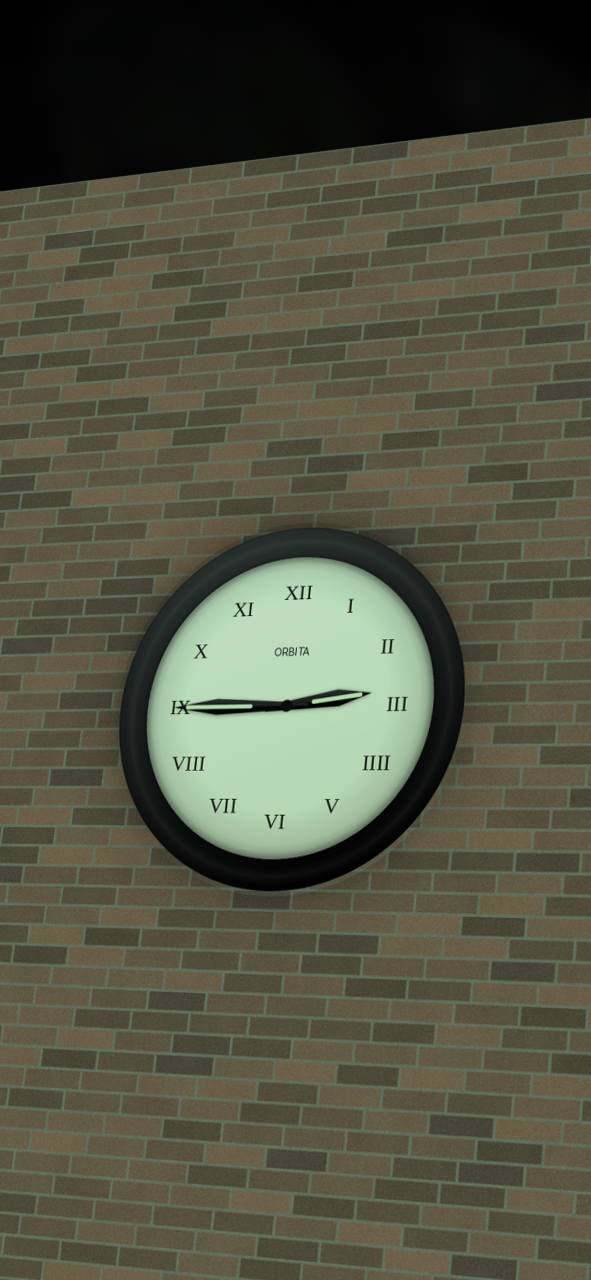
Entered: {"hour": 2, "minute": 45}
